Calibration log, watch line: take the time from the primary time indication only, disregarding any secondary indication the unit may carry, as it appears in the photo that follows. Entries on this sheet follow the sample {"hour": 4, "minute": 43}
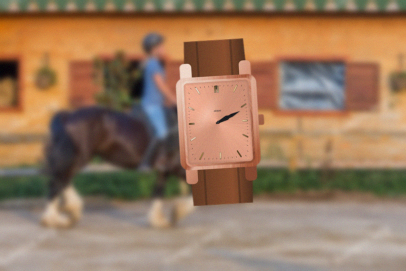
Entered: {"hour": 2, "minute": 11}
